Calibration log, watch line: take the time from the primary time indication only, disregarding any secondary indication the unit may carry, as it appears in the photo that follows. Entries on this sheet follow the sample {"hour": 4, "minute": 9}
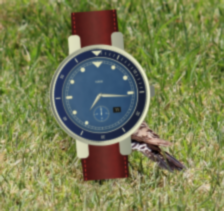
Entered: {"hour": 7, "minute": 16}
